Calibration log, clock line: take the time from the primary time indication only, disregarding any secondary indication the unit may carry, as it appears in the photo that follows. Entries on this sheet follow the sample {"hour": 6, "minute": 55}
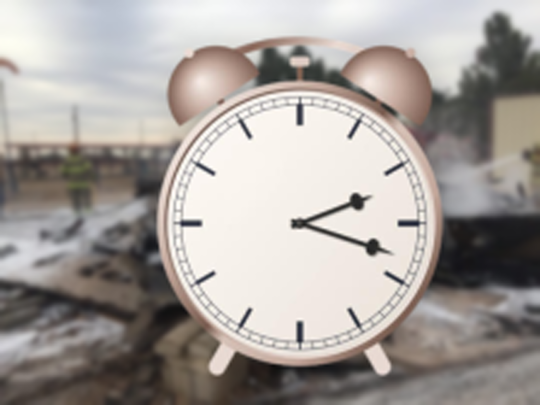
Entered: {"hour": 2, "minute": 18}
